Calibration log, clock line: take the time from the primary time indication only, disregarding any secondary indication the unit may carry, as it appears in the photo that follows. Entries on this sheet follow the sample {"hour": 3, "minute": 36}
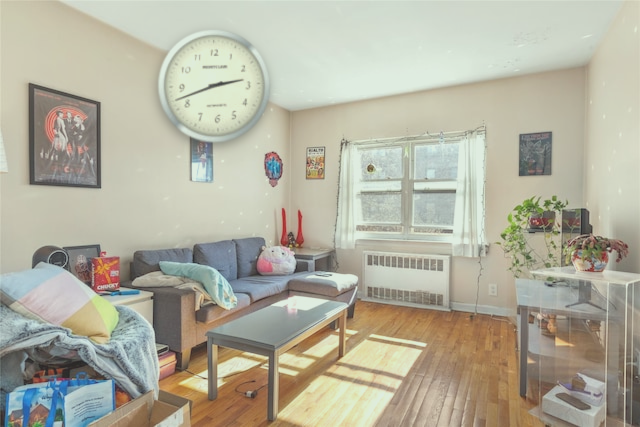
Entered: {"hour": 2, "minute": 42}
